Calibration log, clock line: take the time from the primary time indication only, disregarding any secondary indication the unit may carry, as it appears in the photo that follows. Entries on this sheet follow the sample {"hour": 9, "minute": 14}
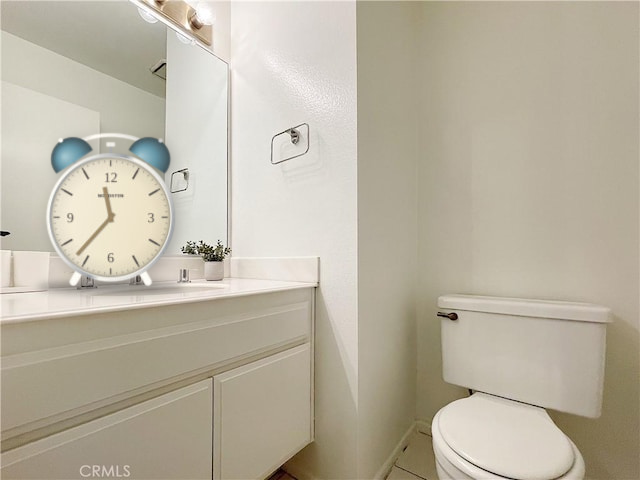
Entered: {"hour": 11, "minute": 37}
